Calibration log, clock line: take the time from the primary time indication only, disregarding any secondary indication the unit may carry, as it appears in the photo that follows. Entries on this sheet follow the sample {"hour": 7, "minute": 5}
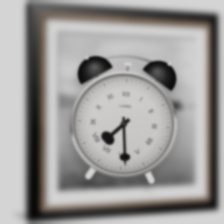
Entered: {"hour": 7, "minute": 29}
